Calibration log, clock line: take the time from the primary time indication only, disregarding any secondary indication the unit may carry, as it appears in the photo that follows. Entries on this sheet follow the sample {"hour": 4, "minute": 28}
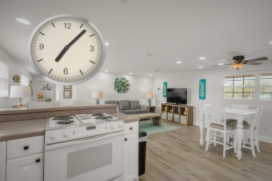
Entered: {"hour": 7, "minute": 7}
